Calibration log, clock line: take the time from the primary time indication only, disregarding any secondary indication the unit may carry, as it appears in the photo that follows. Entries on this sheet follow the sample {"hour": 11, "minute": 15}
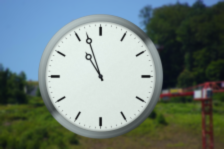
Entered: {"hour": 10, "minute": 57}
